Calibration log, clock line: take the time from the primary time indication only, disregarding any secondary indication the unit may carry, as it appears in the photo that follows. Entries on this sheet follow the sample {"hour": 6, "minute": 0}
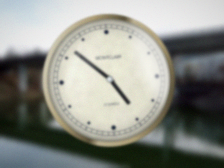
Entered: {"hour": 4, "minute": 52}
